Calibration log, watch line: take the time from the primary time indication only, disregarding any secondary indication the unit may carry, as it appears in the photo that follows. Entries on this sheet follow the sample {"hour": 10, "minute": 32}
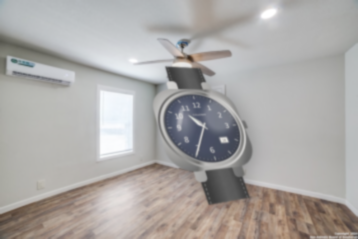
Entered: {"hour": 10, "minute": 35}
